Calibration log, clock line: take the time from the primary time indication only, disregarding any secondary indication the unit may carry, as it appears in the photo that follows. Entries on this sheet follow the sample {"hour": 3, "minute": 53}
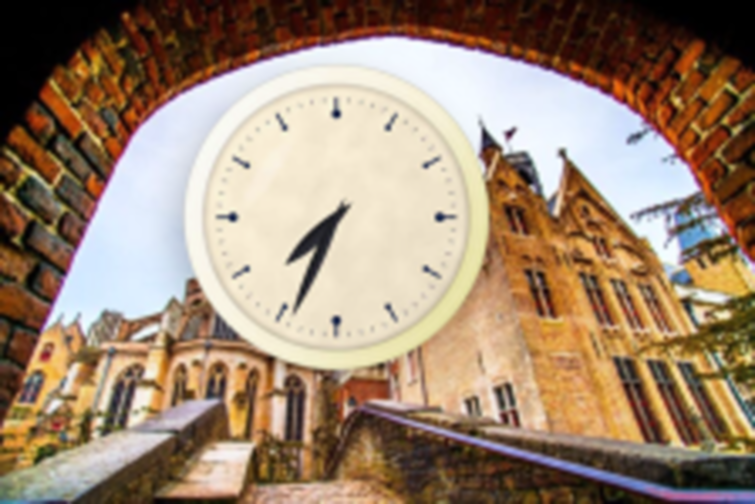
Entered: {"hour": 7, "minute": 34}
